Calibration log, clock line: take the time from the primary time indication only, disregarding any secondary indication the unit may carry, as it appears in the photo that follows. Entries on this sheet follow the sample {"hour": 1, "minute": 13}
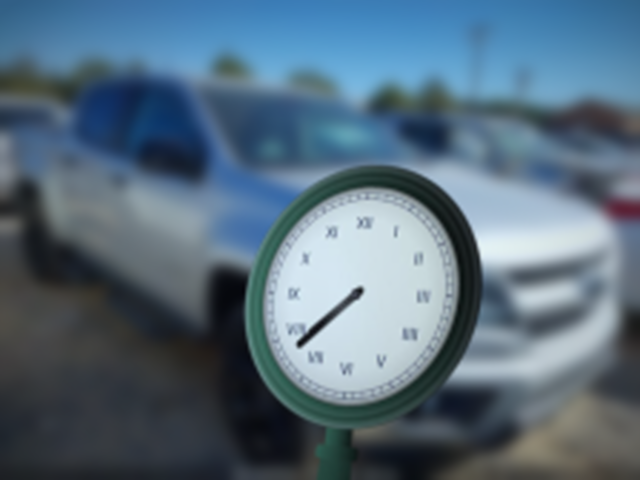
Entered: {"hour": 7, "minute": 38}
